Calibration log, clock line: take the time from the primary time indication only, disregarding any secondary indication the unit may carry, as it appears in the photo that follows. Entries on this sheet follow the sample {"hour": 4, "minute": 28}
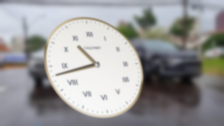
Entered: {"hour": 10, "minute": 43}
